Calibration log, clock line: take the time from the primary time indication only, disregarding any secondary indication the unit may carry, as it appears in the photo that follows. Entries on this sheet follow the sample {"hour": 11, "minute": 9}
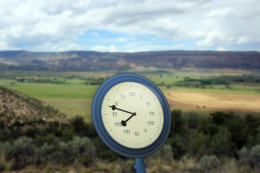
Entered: {"hour": 7, "minute": 48}
